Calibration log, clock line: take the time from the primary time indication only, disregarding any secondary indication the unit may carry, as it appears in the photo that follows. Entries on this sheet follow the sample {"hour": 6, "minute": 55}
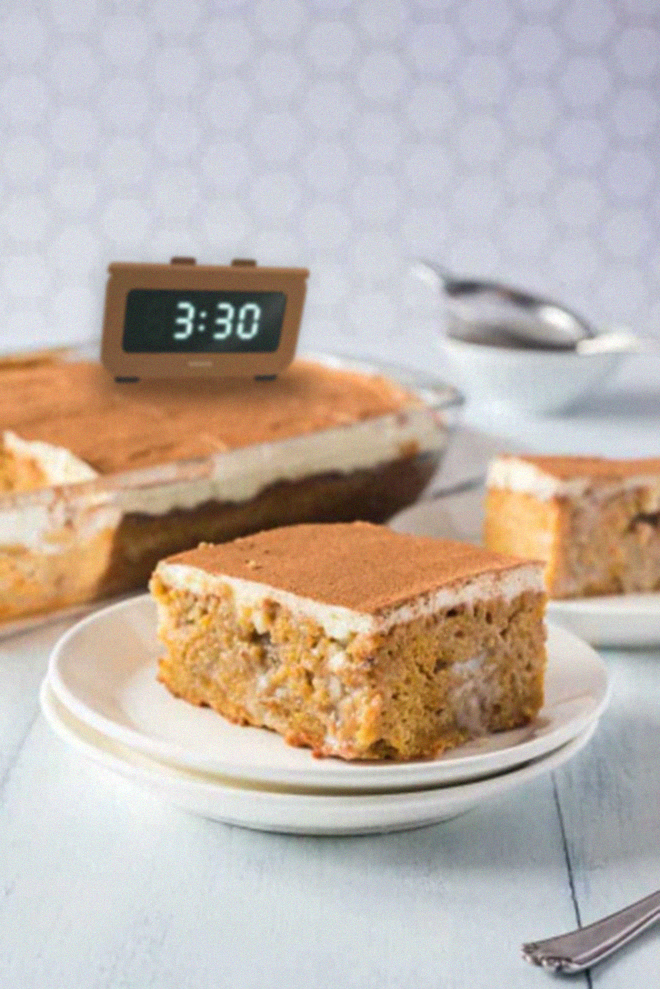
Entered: {"hour": 3, "minute": 30}
